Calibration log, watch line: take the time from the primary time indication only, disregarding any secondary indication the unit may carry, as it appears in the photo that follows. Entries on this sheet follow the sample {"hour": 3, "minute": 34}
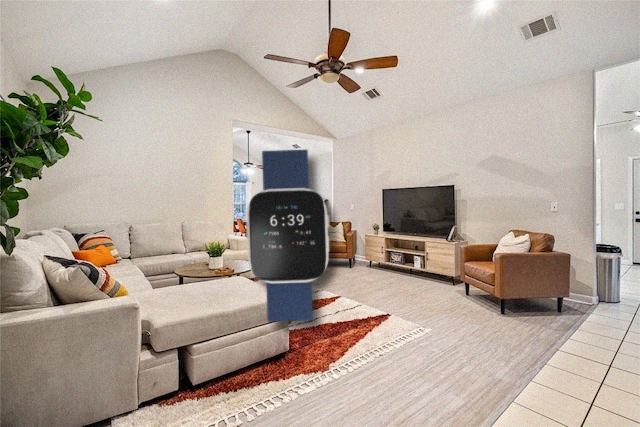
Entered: {"hour": 6, "minute": 39}
